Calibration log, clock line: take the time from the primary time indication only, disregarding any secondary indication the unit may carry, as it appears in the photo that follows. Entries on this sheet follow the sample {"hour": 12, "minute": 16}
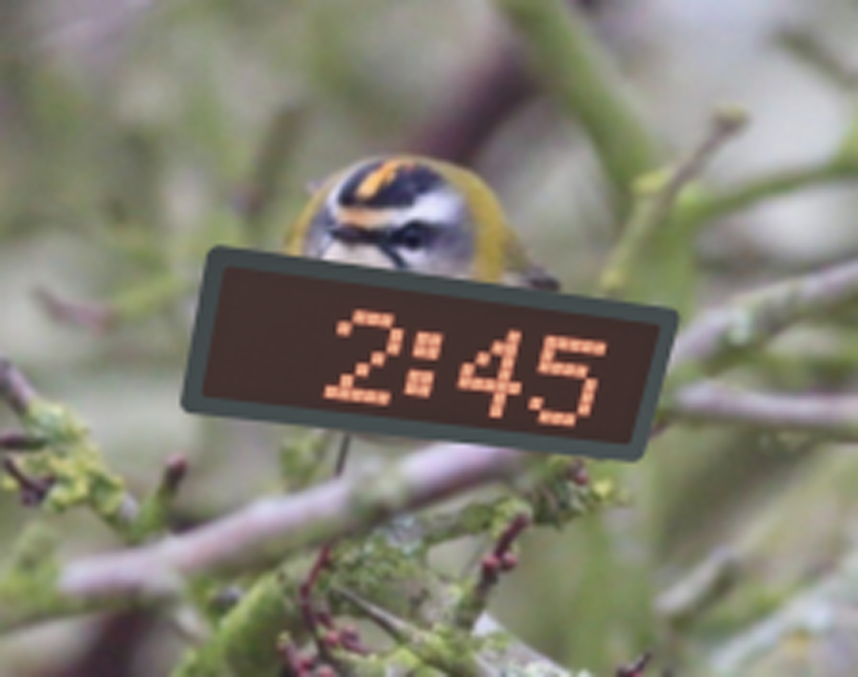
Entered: {"hour": 2, "minute": 45}
